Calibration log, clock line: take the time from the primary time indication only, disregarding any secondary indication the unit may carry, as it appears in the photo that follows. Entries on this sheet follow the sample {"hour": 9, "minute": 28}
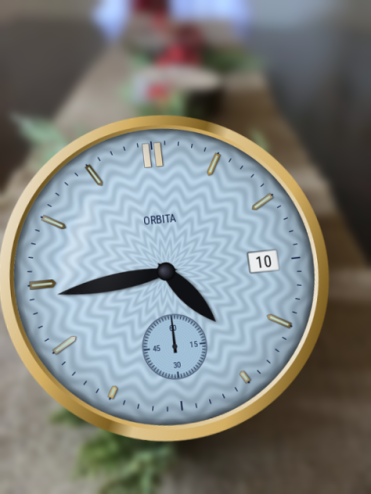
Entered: {"hour": 4, "minute": 44}
